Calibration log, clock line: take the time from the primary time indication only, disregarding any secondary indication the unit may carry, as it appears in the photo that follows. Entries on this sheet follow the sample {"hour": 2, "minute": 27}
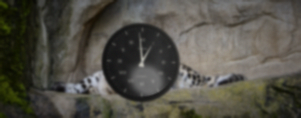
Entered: {"hour": 12, "minute": 59}
